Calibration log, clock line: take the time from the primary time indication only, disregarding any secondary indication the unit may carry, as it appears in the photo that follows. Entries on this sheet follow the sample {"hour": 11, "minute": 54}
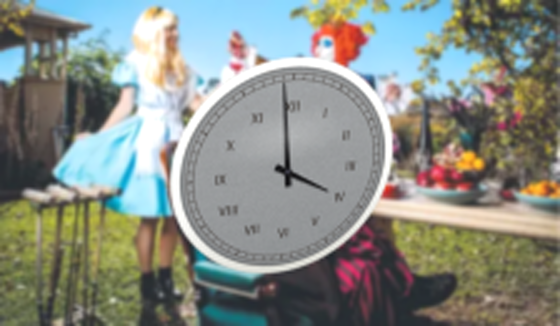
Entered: {"hour": 3, "minute": 59}
